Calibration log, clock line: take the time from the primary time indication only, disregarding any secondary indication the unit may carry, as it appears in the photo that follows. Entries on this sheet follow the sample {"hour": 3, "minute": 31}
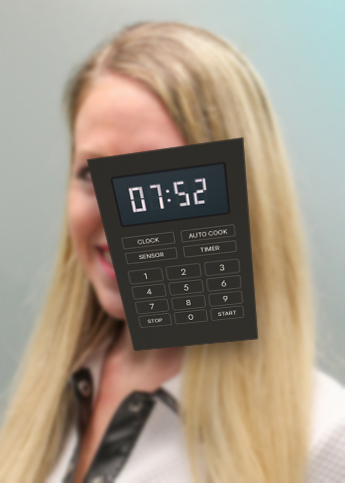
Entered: {"hour": 7, "minute": 52}
